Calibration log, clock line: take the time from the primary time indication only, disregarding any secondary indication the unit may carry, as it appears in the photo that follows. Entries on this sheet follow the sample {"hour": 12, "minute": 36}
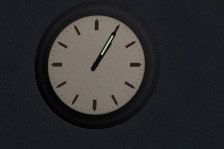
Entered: {"hour": 1, "minute": 5}
